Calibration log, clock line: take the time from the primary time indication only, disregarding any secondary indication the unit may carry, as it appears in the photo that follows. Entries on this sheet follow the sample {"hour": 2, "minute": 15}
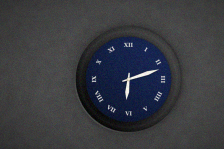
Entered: {"hour": 6, "minute": 12}
